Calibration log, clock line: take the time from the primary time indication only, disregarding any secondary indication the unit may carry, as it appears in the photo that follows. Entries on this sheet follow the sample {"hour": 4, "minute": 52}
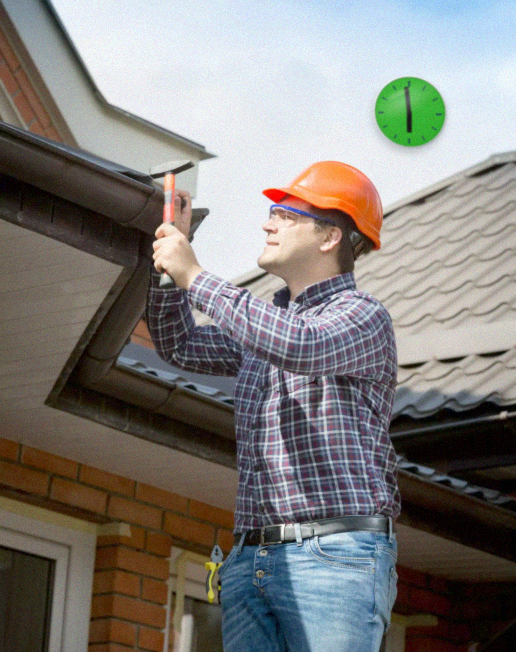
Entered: {"hour": 5, "minute": 59}
